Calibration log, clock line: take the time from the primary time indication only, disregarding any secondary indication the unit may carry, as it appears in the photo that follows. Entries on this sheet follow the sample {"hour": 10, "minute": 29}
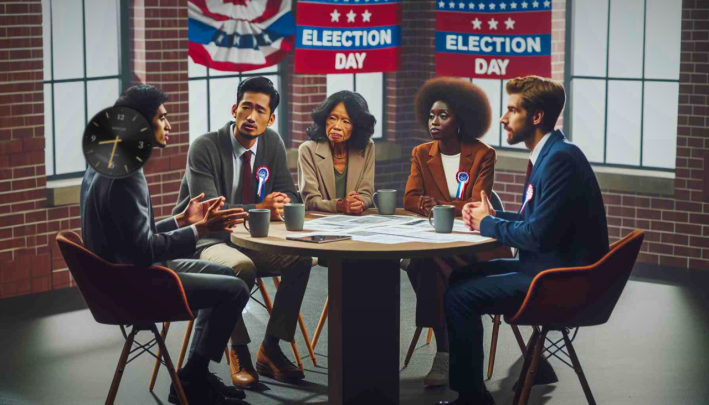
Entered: {"hour": 8, "minute": 31}
